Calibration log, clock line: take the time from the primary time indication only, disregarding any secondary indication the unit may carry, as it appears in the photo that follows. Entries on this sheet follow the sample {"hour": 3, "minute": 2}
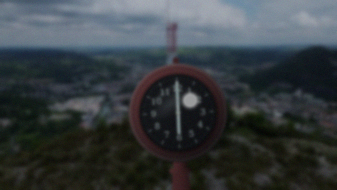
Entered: {"hour": 6, "minute": 0}
